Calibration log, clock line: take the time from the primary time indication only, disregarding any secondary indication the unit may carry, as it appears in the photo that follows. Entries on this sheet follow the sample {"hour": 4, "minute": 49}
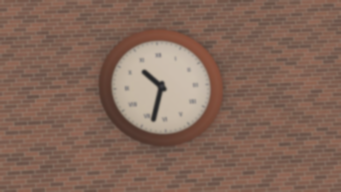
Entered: {"hour": 10, "minute": 33}
